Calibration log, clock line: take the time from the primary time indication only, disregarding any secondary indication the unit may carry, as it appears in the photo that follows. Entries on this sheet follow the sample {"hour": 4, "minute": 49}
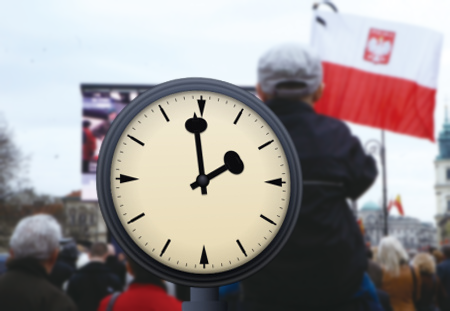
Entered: {"hour": 1, "minute": 59}
